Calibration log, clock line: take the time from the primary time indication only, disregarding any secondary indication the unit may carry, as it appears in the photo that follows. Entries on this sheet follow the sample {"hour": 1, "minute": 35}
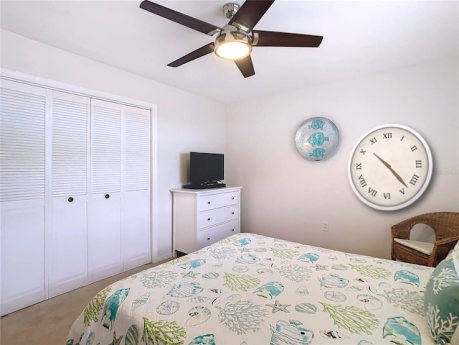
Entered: {"hour": 10, "minute": 23}
